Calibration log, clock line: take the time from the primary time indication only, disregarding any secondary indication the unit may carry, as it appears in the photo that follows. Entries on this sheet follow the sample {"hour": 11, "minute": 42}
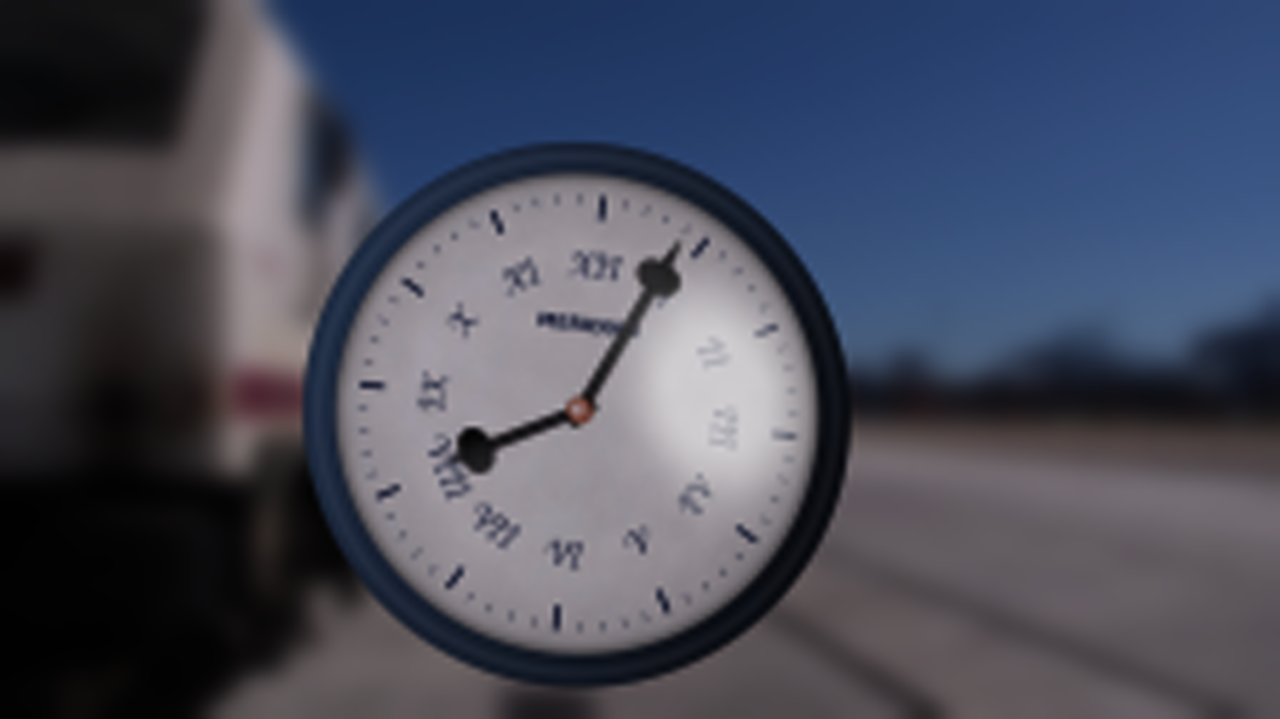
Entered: {"hour": 8, "minute": 4}
